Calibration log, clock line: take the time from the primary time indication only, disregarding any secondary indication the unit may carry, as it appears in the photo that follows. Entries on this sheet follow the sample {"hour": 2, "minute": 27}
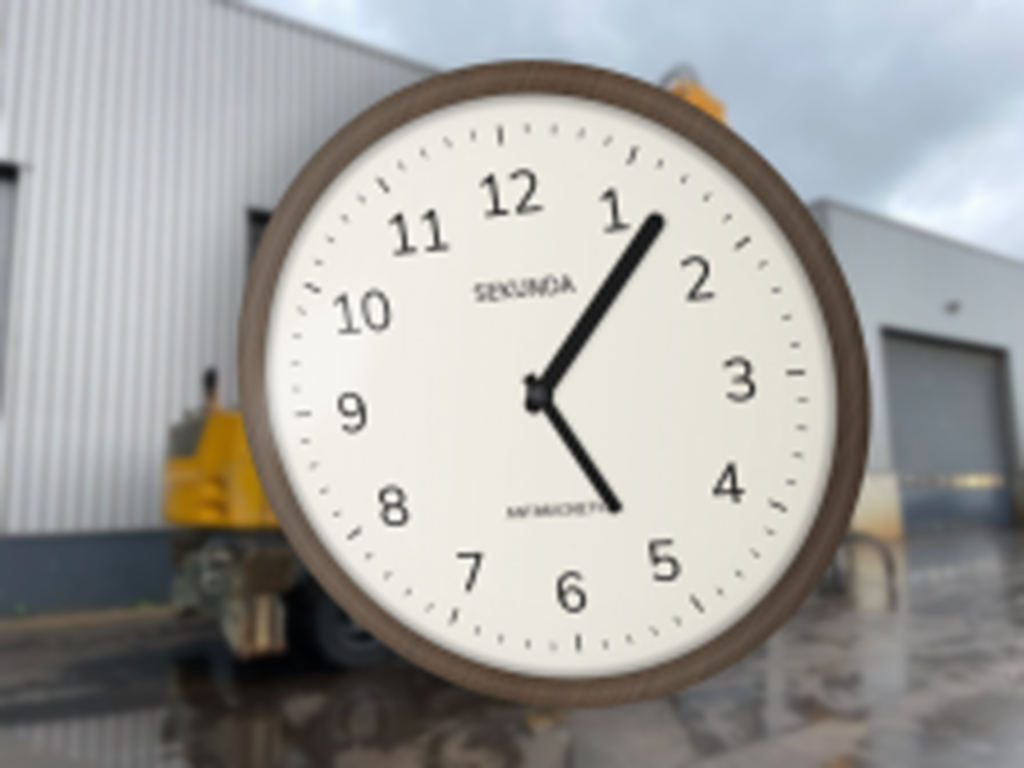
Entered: {"hour": 5, "minute": 7}
